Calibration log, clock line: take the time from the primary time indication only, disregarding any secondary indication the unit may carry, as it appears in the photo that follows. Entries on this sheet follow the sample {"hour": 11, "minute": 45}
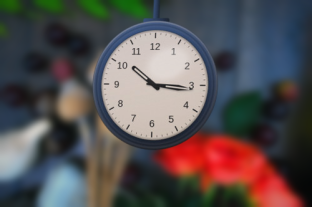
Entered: {"hour": 10, "minute": 16}
